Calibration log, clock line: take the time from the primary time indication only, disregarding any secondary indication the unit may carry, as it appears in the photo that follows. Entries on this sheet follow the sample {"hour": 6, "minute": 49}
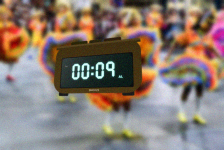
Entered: {"hour": 0, "minute": 9}
